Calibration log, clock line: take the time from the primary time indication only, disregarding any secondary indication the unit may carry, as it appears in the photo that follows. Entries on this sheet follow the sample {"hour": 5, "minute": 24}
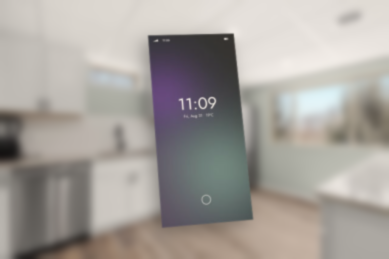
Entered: {"hour": 11, "minute": 9}
